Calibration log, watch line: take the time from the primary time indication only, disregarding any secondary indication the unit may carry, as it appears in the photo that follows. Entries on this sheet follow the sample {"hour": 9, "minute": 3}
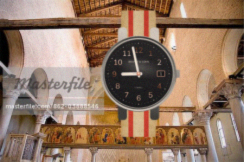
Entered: {"hour": 8, "minute": 58}
